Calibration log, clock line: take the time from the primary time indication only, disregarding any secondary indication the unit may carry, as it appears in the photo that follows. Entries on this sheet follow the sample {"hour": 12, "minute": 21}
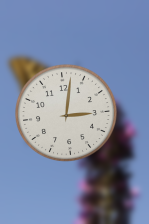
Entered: {"hour": 3, "minute": 2}
